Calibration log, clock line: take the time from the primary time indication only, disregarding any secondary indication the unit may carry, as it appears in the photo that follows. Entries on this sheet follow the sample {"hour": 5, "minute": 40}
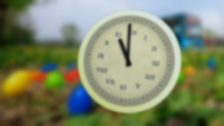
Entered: {"hour": 10, "minute": 59}
